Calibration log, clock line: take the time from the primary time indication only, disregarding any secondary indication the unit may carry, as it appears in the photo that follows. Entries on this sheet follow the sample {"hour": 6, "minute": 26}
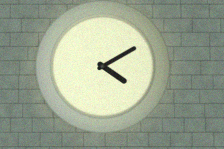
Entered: {"hour": 4, "minute": 10}
